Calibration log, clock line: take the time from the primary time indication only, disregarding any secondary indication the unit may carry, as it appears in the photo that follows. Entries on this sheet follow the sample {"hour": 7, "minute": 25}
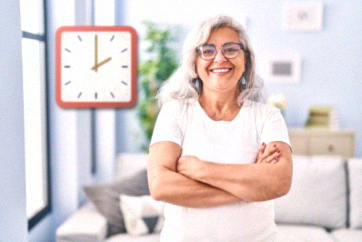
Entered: {"hour": 2, "minute": 0}
